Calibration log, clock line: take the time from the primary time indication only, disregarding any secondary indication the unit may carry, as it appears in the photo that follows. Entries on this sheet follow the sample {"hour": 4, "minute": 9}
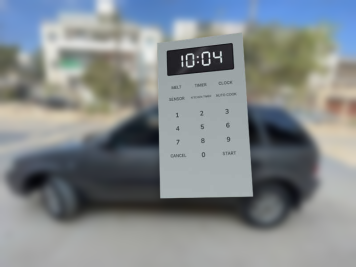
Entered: {"hour": 10, "minute": 4}
